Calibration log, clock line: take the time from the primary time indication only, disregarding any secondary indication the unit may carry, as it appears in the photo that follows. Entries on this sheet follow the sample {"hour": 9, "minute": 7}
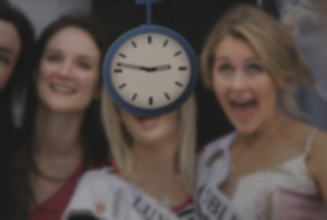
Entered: {"hour": 2, "minute": 47}
